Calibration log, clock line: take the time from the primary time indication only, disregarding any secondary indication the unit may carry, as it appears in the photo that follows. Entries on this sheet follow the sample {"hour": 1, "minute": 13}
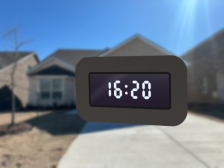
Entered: {"hour": 16, "minute": 20}
